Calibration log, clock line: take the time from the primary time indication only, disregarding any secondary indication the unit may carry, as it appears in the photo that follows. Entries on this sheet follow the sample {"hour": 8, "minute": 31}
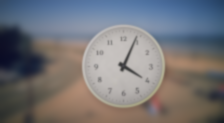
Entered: {"hour": 4, "minute": 4}
